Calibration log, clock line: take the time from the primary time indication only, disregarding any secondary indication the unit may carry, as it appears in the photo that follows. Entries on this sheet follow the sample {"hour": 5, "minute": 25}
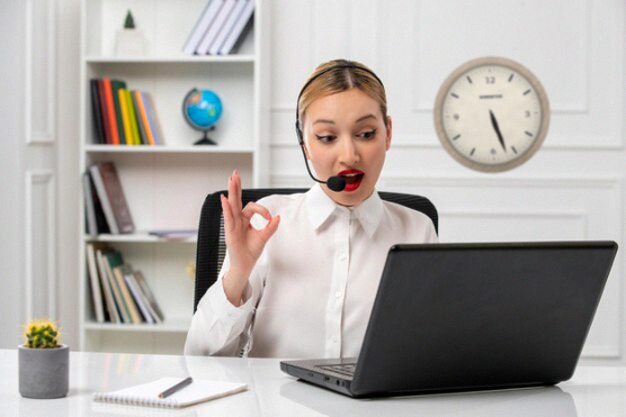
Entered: {"hour": 5, "minute": 27}
